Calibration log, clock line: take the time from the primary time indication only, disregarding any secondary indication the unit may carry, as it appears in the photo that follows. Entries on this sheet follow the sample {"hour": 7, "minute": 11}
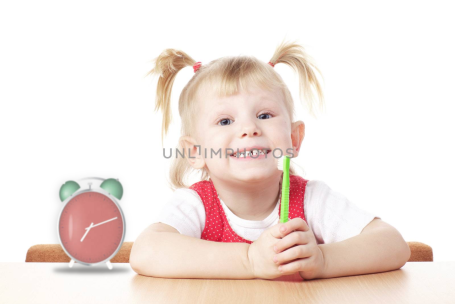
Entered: {"hour": 7, "minute": 12}
